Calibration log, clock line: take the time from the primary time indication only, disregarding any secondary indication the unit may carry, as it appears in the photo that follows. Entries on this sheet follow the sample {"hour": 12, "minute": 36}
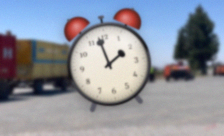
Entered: {"hour": 1, "minute": 58}
